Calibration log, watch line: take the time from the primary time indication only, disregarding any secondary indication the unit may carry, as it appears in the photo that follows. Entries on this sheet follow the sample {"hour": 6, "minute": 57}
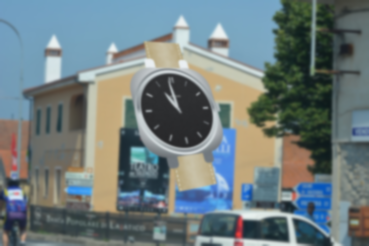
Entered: {"hour": 10, "minute": 59}
